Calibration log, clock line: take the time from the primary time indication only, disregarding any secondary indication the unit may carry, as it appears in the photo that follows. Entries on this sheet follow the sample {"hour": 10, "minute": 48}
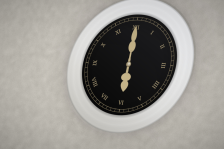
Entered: {"hour": 6, "minute": 0}
